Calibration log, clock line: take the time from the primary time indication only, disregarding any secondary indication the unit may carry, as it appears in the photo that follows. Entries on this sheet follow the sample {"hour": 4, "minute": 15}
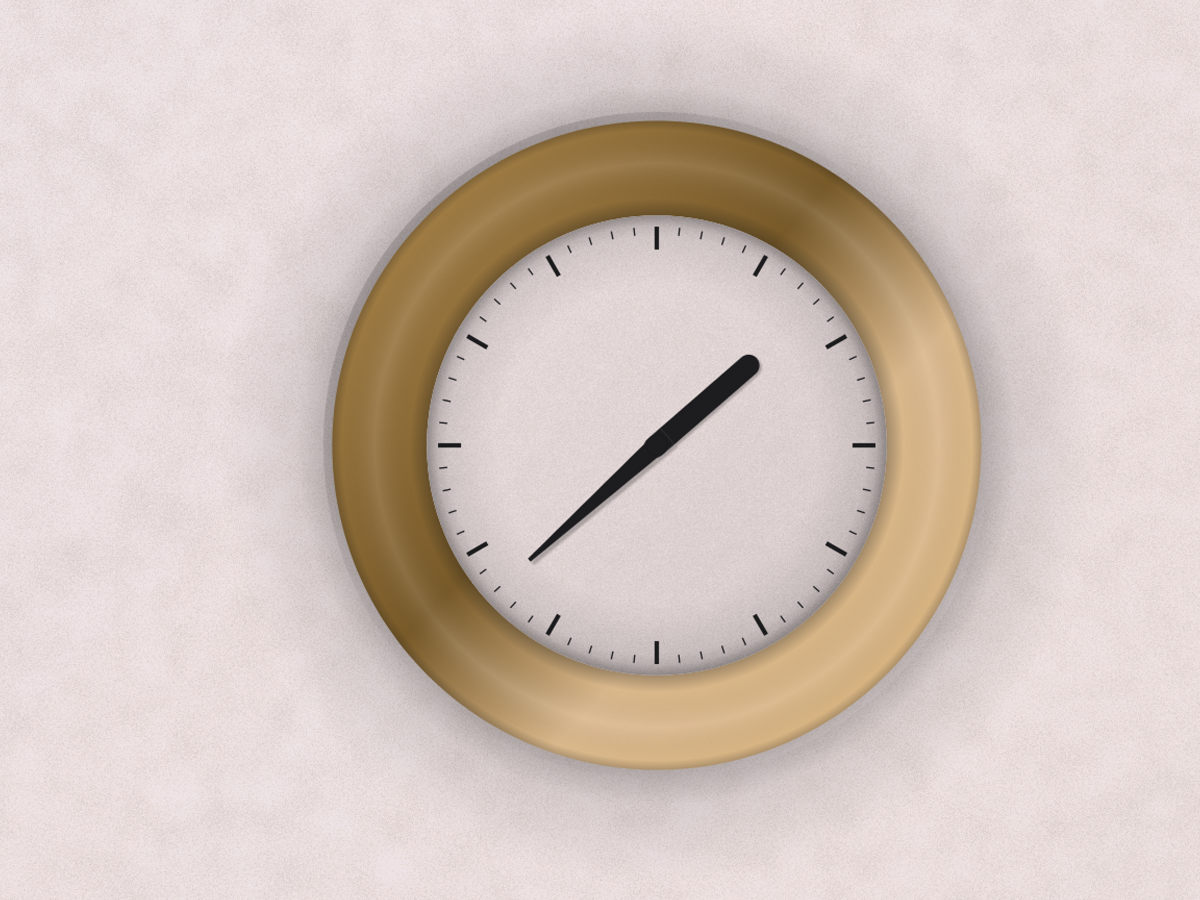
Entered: {"hour": 1, "minute": 38}
